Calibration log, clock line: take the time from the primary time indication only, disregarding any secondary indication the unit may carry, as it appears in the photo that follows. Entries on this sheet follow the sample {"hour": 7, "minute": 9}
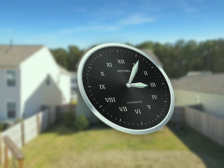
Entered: {"hour": 3, "minute": 6}
